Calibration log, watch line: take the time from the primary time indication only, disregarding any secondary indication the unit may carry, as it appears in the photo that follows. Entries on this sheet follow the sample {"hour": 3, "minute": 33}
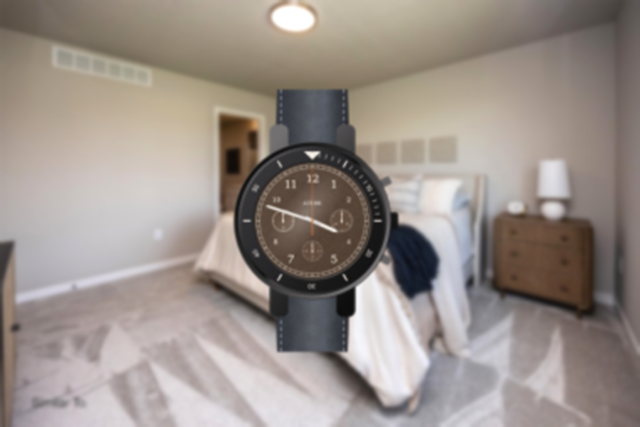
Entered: {"hour": 3, "minute": 48}
